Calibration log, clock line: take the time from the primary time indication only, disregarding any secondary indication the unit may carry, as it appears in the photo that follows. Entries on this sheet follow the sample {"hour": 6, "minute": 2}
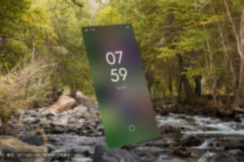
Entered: {"hour": 7, "minute": 59}
